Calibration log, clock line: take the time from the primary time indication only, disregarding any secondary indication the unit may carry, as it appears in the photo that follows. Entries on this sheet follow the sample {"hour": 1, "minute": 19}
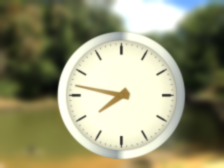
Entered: {"hour": 7, "minute": 47}
